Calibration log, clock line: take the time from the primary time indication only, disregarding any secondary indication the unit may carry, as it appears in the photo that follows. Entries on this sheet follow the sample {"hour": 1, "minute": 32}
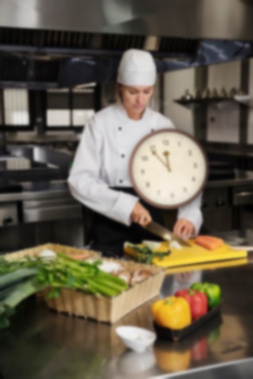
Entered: {"hour": 11, "minute": 54}
